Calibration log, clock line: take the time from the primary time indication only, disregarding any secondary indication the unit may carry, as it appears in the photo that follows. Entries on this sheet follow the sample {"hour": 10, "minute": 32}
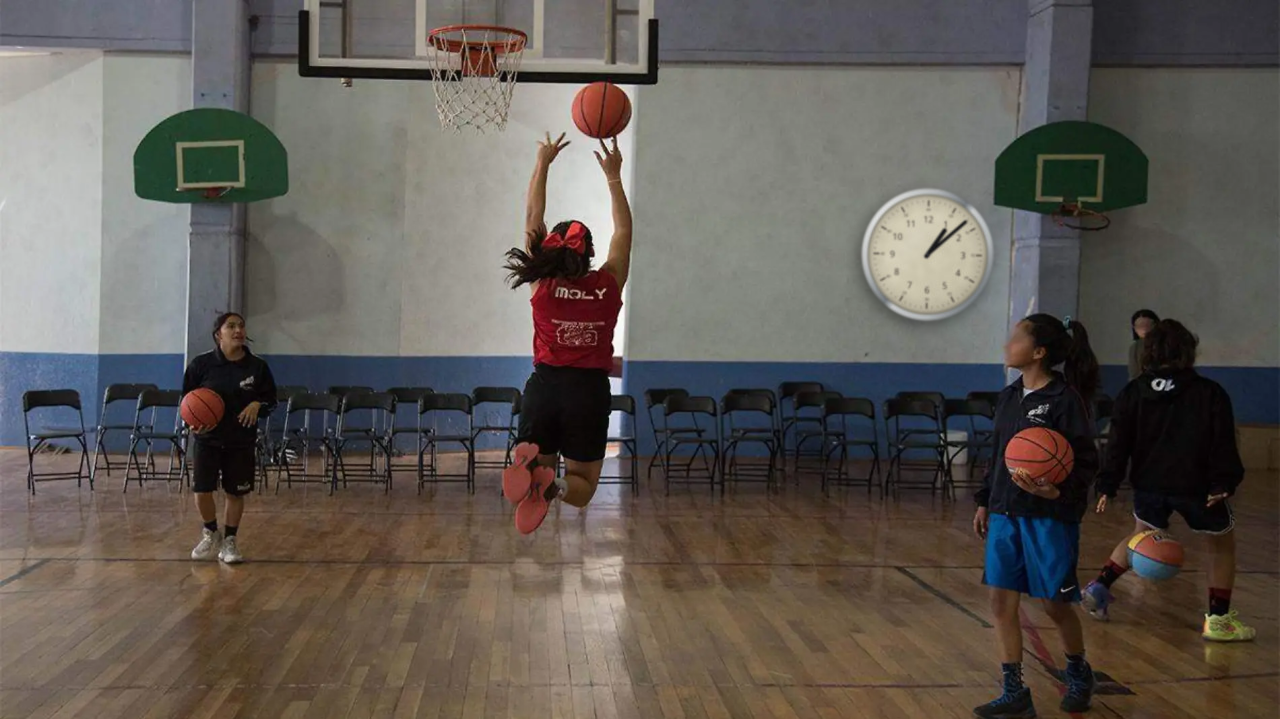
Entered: {"hour": 1, "minute": 8}
